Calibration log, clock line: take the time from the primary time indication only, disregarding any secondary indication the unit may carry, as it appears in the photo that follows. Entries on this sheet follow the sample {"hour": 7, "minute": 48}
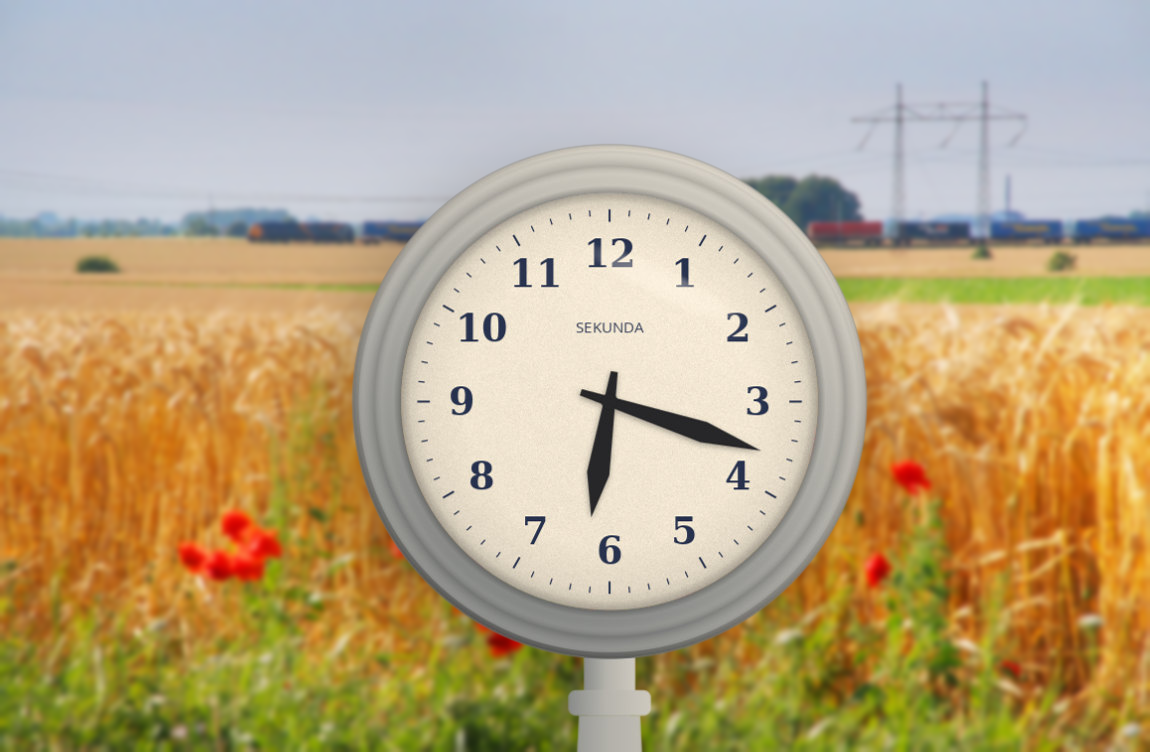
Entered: {"hour": 6, "minute": 18}
